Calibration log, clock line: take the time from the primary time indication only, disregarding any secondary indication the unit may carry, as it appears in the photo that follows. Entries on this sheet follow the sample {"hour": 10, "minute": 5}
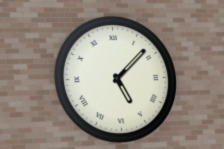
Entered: {"hour": 5, "minute": 8}
